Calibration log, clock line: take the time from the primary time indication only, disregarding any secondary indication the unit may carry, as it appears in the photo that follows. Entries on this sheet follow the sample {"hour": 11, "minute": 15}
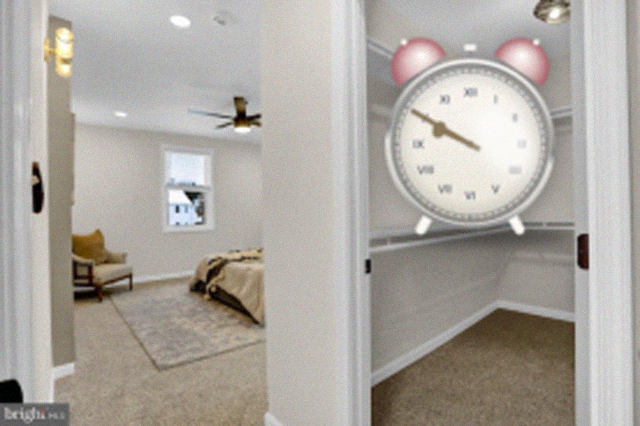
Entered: {"hour": 9, "minute": 50}
